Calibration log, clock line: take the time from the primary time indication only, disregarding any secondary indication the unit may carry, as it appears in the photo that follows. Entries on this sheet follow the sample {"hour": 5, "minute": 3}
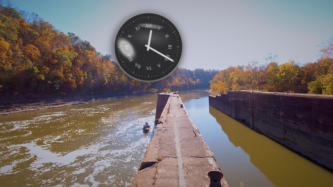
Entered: {"hour": 12, "minute": 20}
